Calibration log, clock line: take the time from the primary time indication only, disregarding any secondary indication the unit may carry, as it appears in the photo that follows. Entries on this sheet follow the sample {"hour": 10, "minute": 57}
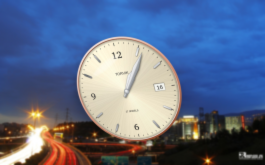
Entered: {"hour": 1, "minute": 6}
